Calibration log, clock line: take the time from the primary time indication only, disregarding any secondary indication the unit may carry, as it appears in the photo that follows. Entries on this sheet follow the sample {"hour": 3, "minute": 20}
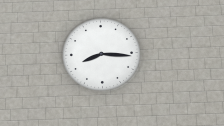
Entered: {"hour": 8, "minute": 16}
